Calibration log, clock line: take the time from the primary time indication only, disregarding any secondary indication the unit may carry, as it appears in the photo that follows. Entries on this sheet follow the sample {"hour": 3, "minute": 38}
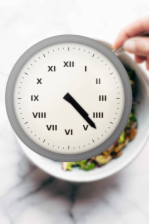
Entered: {"hour": 4, "minute": 23}
